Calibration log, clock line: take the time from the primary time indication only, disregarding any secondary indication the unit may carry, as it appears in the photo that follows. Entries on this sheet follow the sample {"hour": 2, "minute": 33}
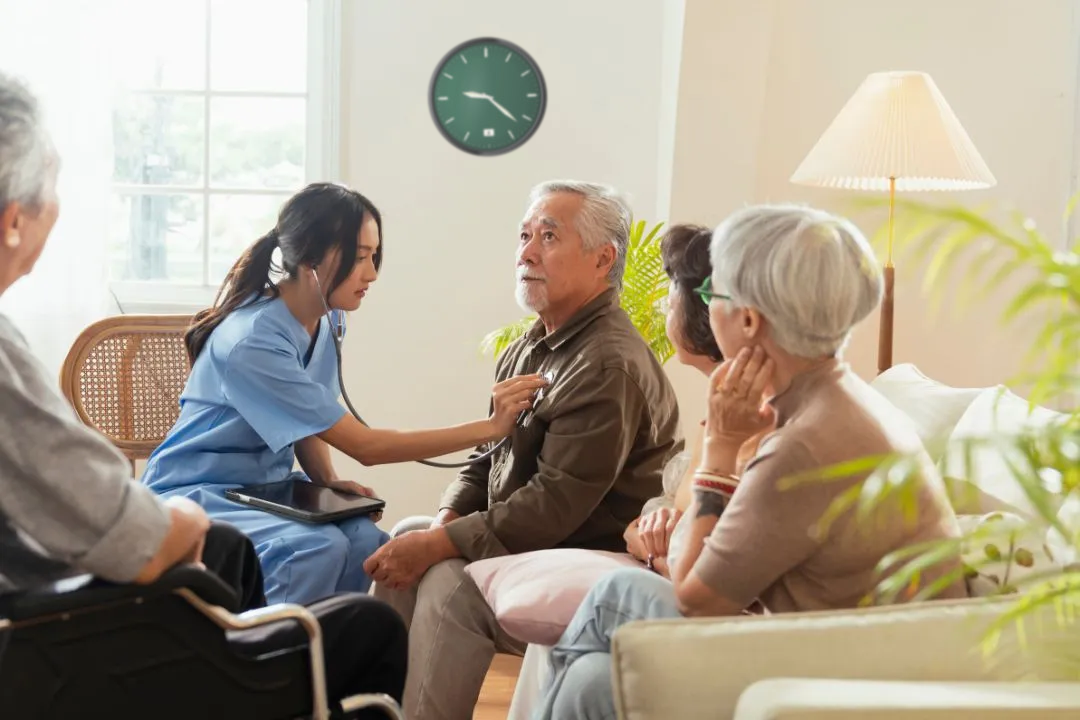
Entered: {"hour": 9, "minute": 22}
